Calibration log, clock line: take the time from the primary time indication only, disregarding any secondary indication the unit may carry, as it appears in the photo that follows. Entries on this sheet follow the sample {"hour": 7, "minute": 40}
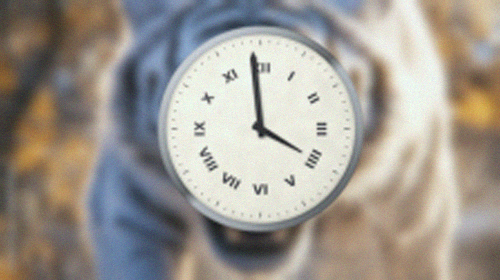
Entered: {"hour": 3, "minute": 59}
